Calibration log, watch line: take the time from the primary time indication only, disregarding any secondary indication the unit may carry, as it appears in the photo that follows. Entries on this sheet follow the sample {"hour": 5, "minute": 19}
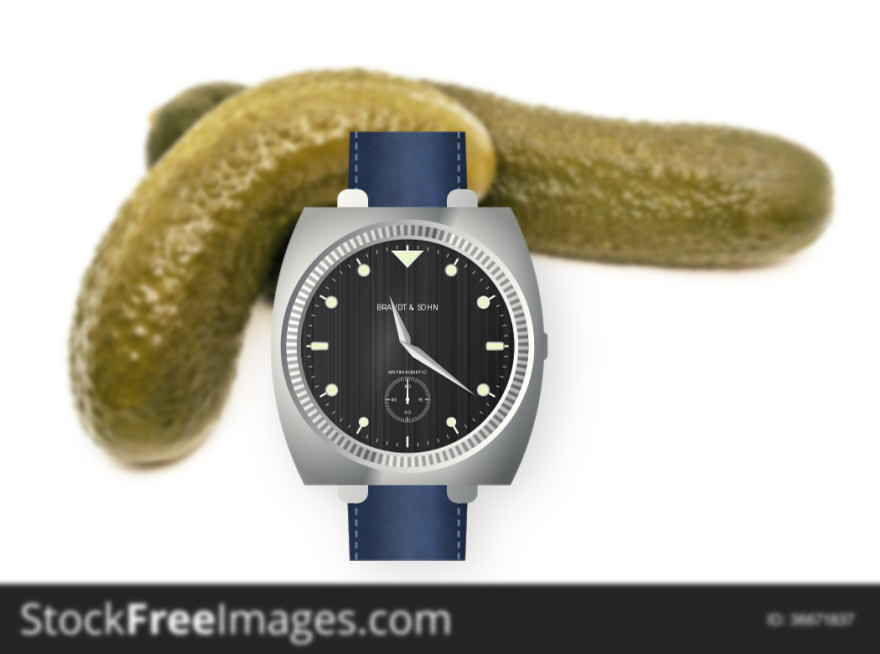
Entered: {"hour": 11, "minute": 21}
